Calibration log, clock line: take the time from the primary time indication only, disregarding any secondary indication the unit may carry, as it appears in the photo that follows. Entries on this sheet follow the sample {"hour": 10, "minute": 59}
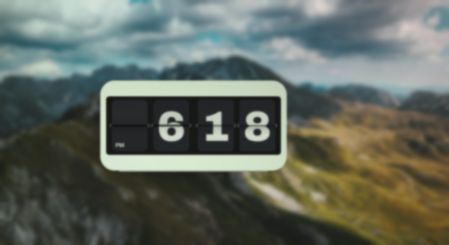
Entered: {"hour": 6, "minute": 18}
